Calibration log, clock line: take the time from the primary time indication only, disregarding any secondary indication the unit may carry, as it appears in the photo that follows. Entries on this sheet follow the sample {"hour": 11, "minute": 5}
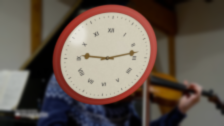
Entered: {"hour": 9, "minute": 13}
